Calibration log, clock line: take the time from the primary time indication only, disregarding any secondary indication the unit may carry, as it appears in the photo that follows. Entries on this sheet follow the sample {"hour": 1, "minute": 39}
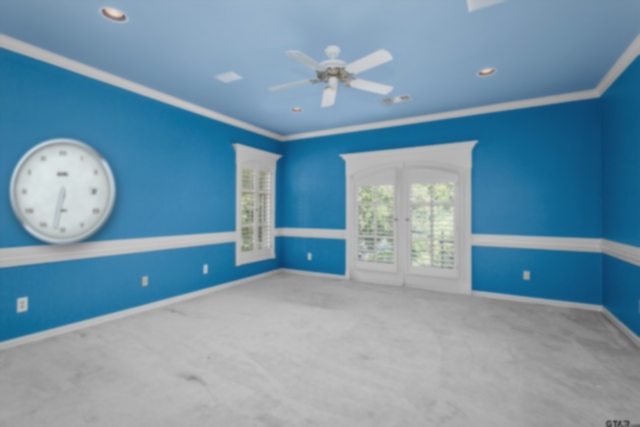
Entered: {"hour": 6, "minute": 32}
